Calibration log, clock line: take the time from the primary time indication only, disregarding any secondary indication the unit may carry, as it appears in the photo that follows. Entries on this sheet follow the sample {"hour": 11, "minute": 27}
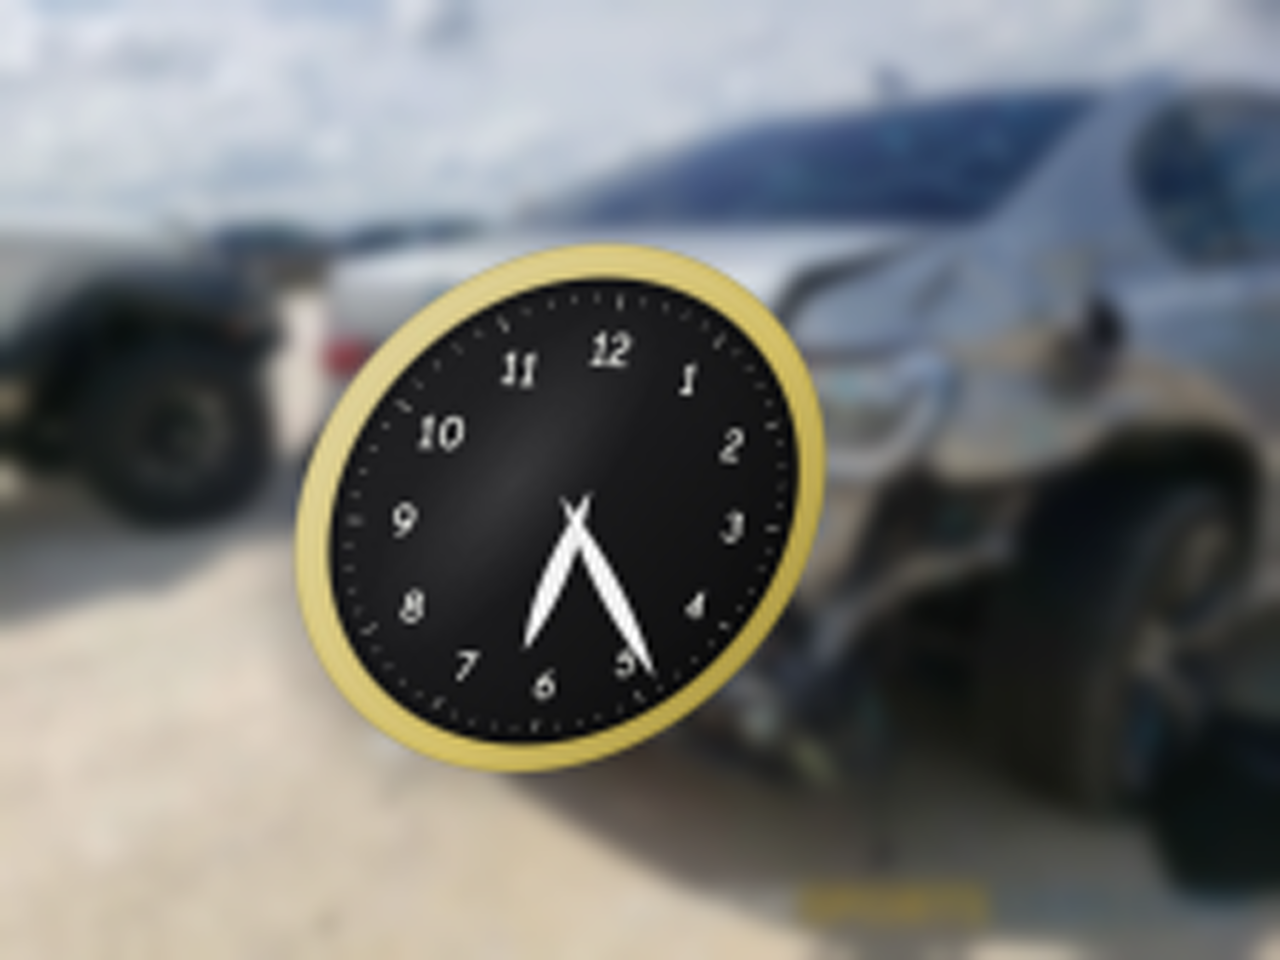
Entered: {"hour": 6, "minute": 24}
